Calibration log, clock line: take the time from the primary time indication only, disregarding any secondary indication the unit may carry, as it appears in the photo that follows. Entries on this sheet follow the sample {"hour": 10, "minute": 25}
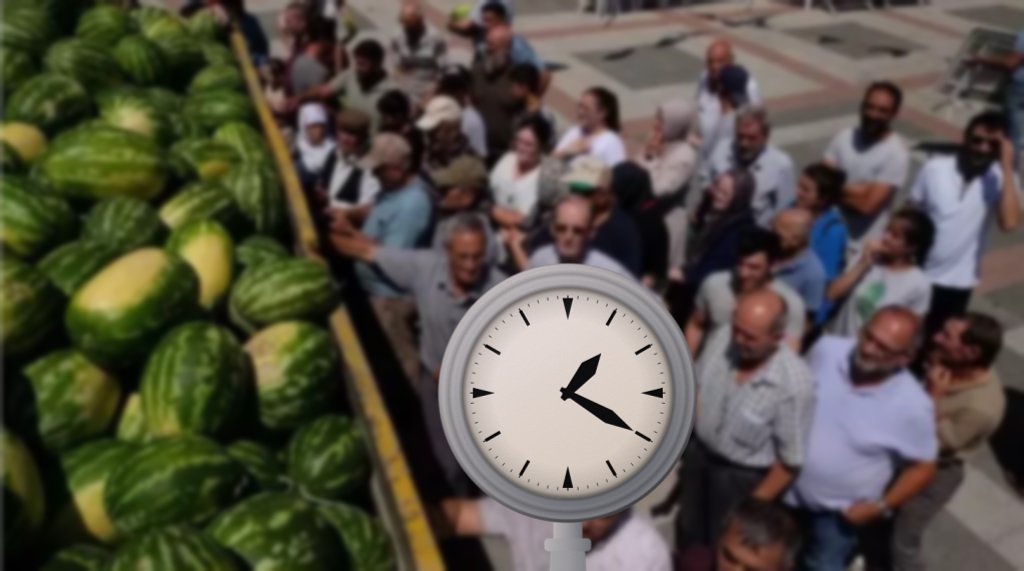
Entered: {"hour": 1, "minute": 20}
